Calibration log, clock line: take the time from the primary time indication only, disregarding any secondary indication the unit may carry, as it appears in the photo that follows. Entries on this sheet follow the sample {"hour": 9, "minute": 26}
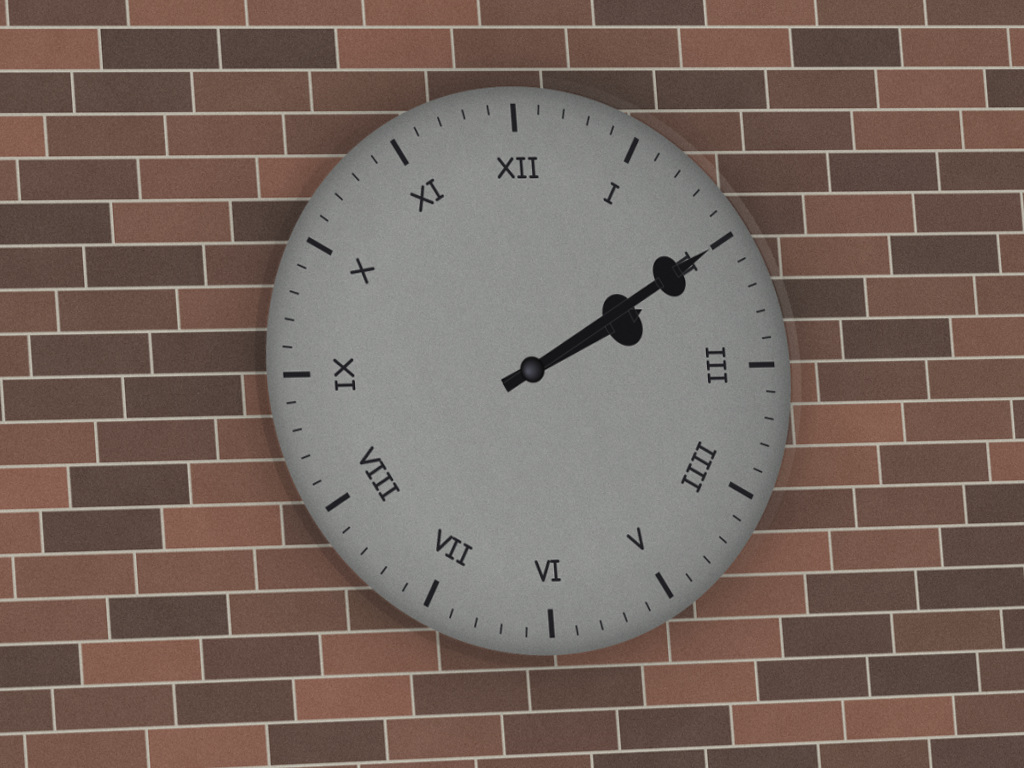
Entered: {"hour": 2, "minute": 10}
